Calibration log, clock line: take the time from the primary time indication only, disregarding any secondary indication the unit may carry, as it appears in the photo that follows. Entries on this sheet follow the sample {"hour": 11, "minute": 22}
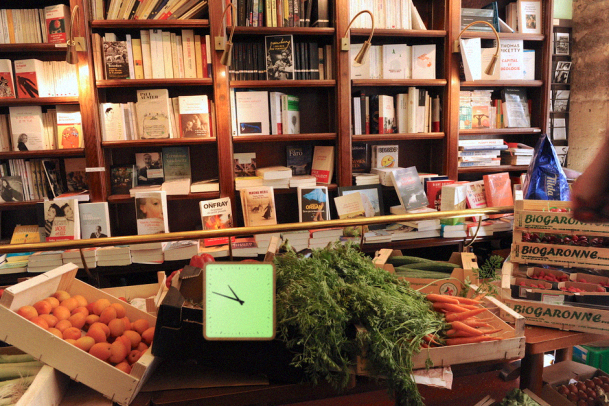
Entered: {"hour": 10, "minute": 48}
